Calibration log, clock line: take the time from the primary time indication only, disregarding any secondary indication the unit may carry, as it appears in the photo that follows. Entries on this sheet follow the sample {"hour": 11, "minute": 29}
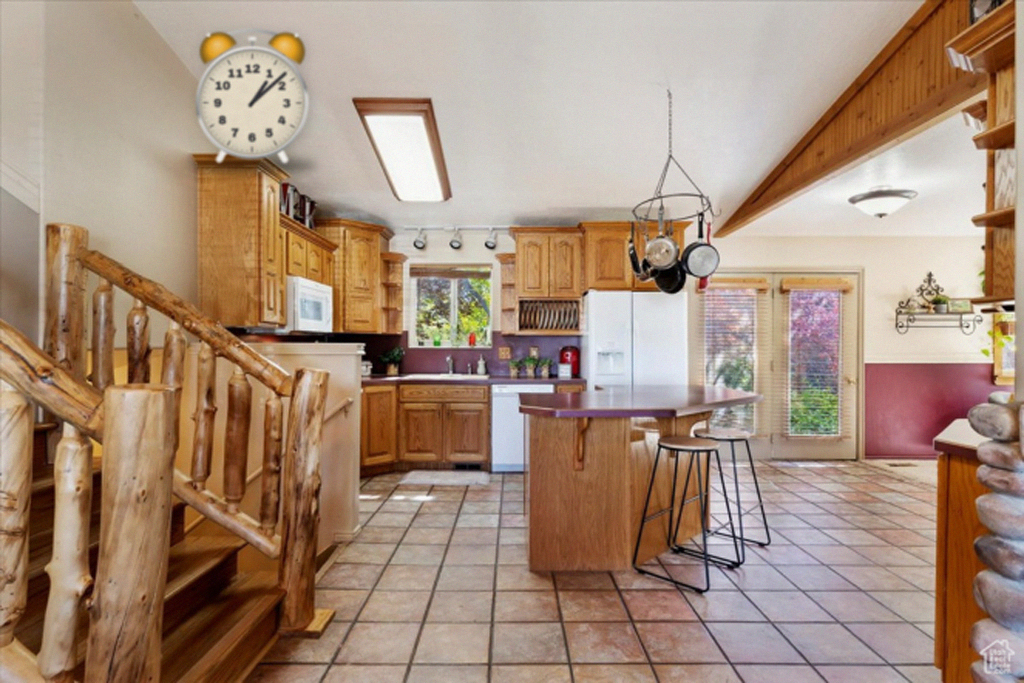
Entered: {"hour": 1, "minute": 8}
